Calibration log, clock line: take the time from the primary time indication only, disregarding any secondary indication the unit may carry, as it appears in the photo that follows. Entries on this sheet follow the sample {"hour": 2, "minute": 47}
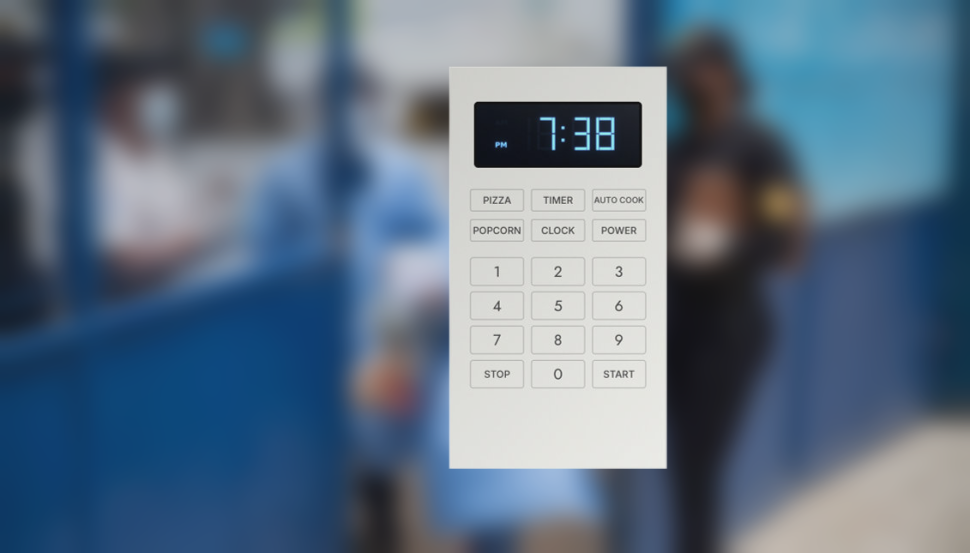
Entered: {"hour": 7, "minute": 38}
